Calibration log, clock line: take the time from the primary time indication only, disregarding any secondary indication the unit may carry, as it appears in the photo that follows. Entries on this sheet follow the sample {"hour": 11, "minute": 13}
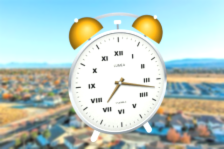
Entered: {"hour": 7, "minute": 17}
